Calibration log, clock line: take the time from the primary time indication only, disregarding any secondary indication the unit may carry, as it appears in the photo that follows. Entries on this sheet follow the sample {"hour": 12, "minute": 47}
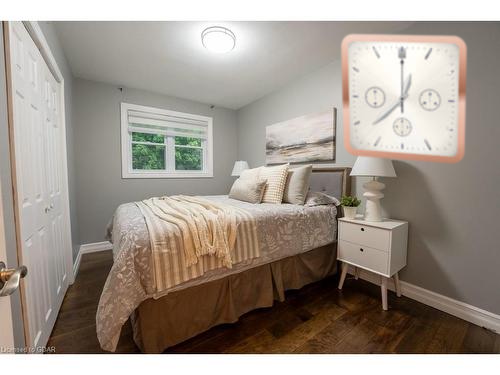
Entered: {"hour": 12, "minute": 38}
